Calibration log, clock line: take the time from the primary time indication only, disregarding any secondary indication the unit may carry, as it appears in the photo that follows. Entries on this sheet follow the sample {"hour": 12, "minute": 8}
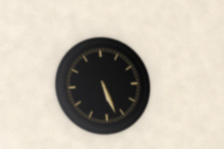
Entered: {"hour": 5, "minute": 27}
